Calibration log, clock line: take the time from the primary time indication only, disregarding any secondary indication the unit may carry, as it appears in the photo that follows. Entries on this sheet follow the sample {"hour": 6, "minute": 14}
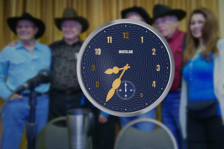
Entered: {"hour": 8, "minute": 35}
